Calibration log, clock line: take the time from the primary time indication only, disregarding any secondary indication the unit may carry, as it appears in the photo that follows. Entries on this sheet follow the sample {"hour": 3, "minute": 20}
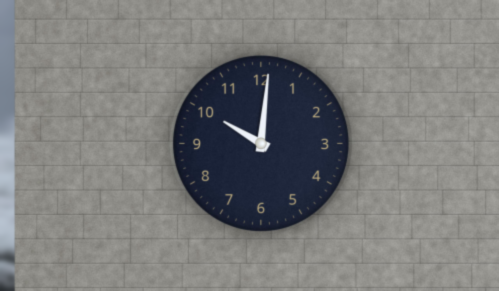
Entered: {"hour": 10, "minute": 1}
